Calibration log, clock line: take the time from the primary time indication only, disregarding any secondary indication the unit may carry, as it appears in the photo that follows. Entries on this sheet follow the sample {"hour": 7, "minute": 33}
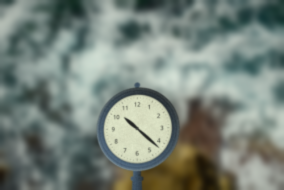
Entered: {"hour": 10, "minute": 22}
